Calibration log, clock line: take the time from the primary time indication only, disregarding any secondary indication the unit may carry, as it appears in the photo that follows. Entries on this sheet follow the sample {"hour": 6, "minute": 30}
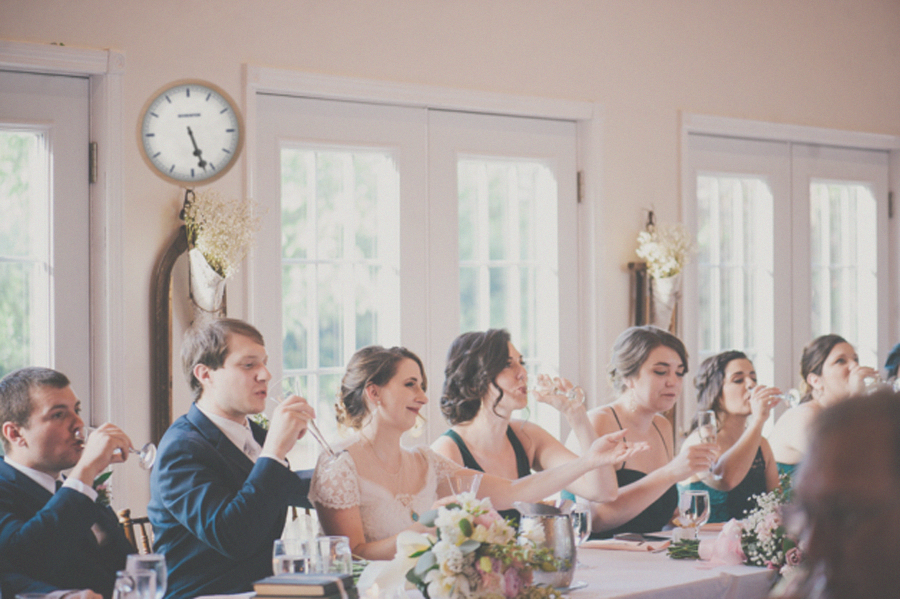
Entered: {"hour": 5, "minute": 27}
